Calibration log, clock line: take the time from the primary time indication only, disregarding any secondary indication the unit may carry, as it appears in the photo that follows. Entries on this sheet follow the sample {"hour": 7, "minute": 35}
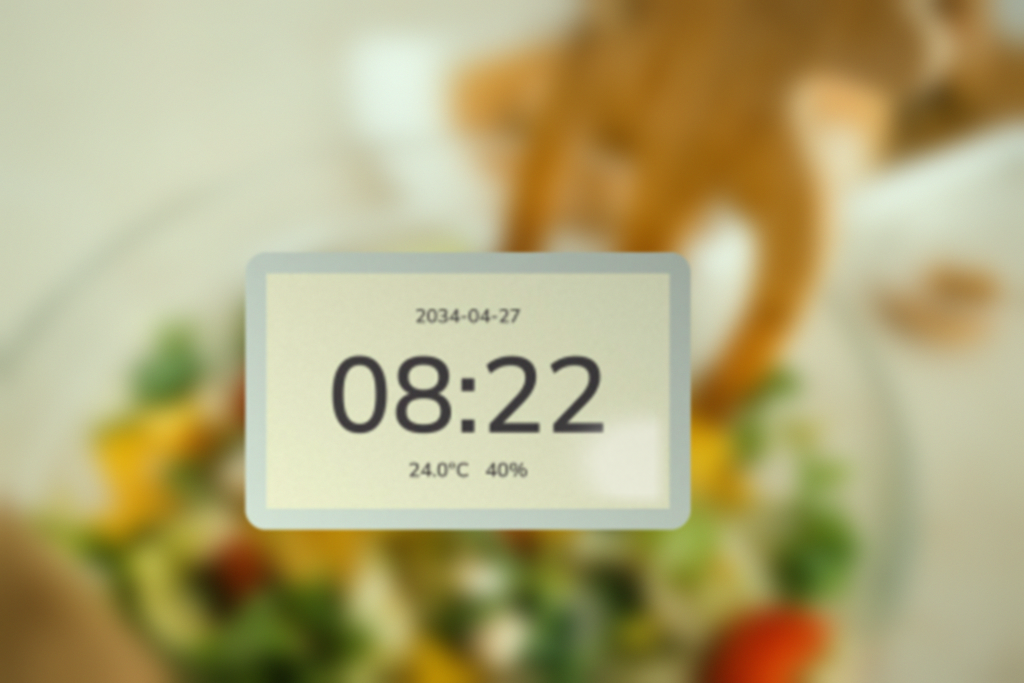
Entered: {"hour": 8, "minute": 22}
